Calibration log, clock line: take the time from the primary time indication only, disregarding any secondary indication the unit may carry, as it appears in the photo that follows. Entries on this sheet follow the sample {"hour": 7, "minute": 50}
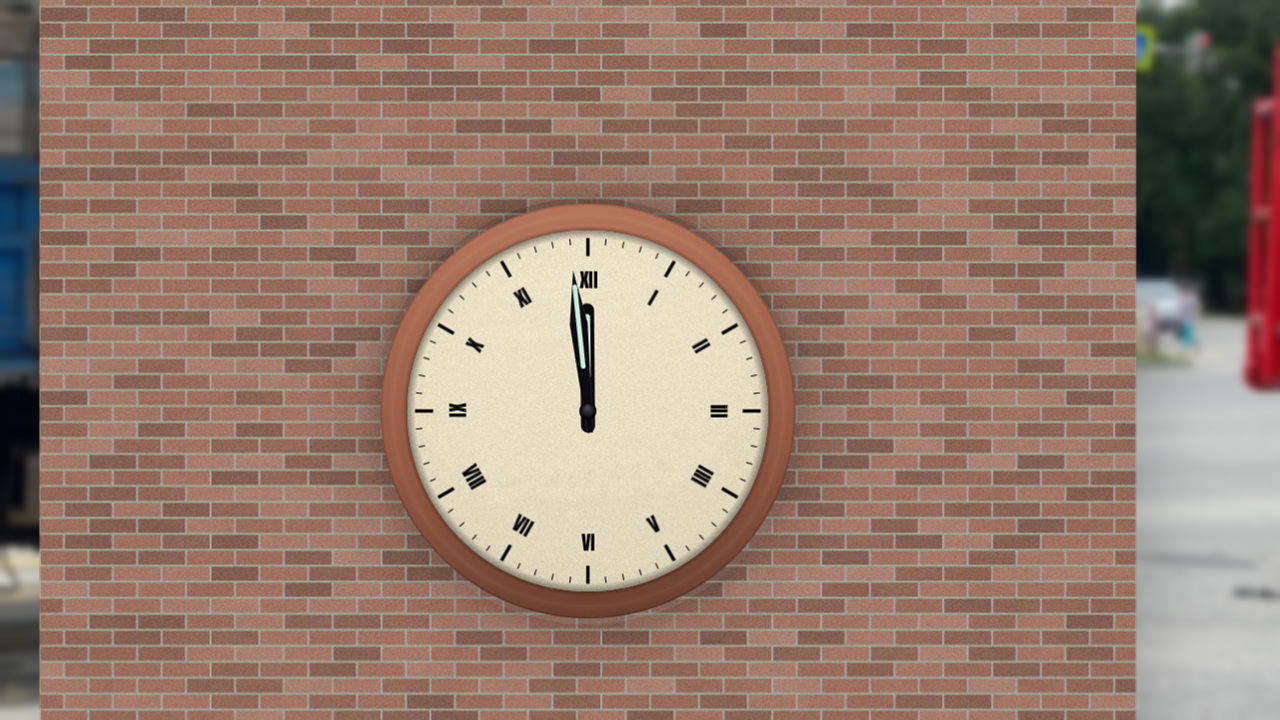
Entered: {"hour": 11, "minute": 59}
